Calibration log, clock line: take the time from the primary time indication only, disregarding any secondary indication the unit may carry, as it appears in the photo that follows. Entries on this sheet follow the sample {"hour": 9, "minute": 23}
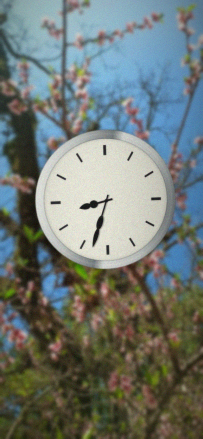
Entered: {"hour": 8, "minute": 33}
